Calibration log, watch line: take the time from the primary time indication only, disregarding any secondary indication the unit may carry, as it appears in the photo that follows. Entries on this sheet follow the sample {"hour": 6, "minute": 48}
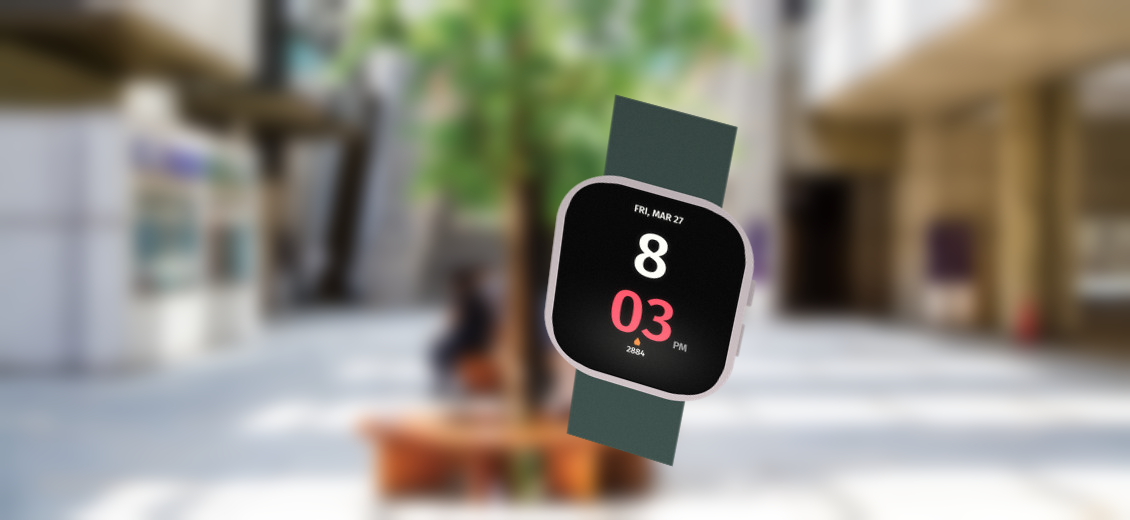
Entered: {"hour": 8, "minute": 3}
